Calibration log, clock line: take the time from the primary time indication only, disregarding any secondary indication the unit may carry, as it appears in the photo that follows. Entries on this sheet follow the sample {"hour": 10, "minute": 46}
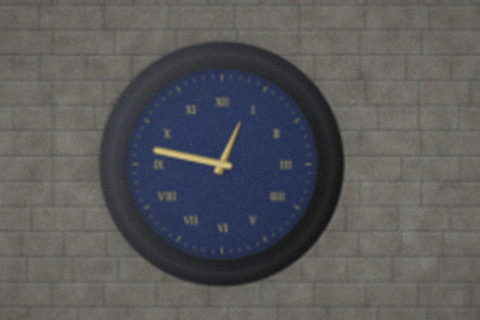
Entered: {"hour": 12, "minute": 47}
